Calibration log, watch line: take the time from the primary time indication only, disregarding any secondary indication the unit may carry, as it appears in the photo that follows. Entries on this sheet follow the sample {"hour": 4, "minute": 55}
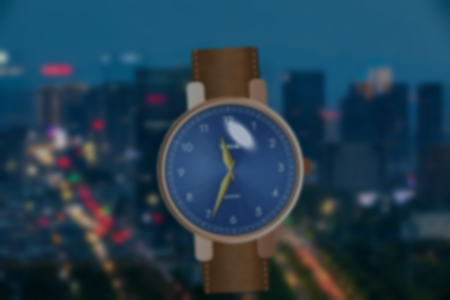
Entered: {"hour": 11, "minute": 34}
